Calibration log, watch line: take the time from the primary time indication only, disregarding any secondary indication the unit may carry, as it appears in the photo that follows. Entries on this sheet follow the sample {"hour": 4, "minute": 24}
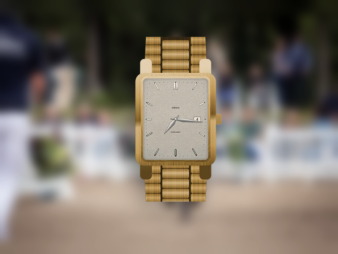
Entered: {"hour": 7, "minute": 16}
